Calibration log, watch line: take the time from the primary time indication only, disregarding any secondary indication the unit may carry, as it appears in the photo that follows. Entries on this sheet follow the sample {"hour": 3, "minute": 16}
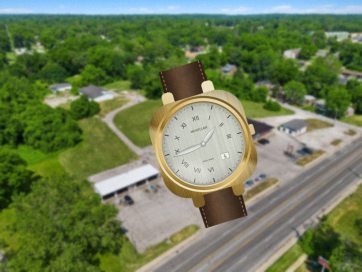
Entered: {"hour": 1, "minute": 44}
